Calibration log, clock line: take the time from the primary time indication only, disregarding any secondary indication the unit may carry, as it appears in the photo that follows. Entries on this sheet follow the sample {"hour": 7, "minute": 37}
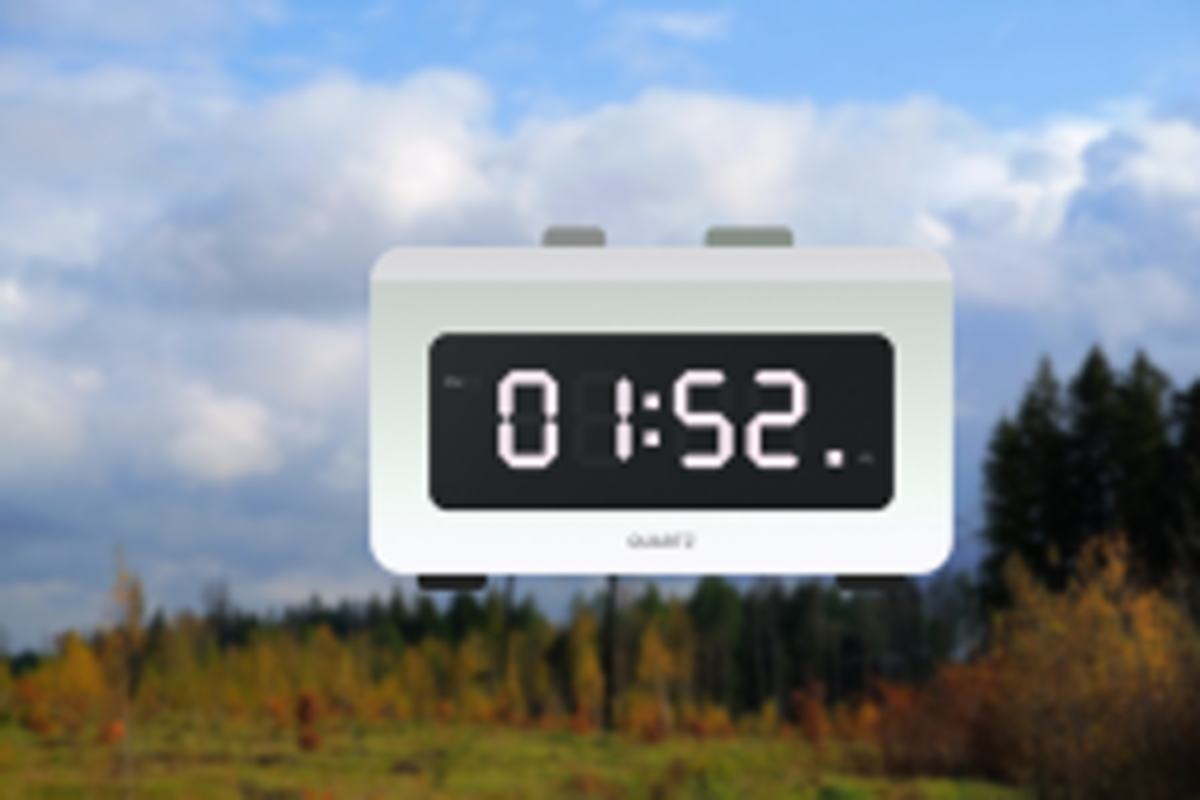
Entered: {"hour": 1, "minute": 52}
